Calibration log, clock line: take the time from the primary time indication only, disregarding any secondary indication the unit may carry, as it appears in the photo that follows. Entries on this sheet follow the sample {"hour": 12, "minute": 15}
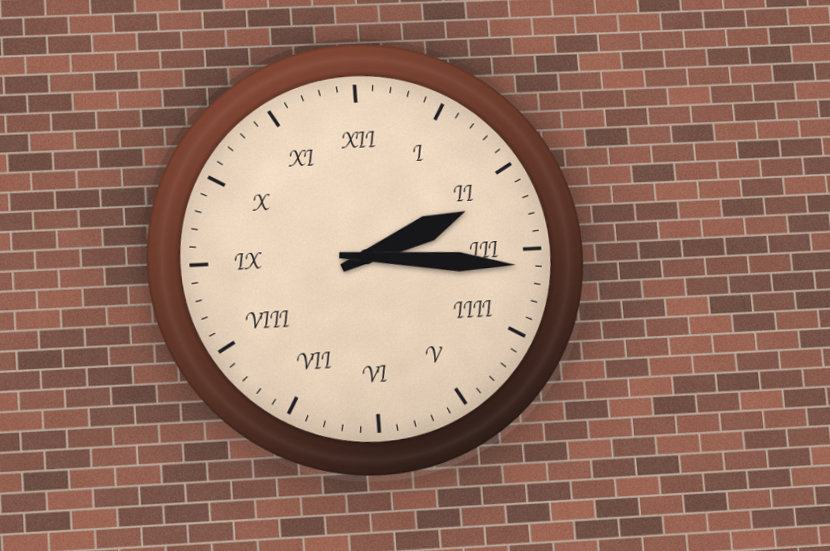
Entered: {"hour": 2, "minute": 16}
